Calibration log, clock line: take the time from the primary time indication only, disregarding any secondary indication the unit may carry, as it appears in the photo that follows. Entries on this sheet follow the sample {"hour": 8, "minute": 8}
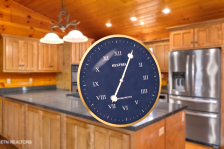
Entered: {"hour": 7, "minute": 5}
